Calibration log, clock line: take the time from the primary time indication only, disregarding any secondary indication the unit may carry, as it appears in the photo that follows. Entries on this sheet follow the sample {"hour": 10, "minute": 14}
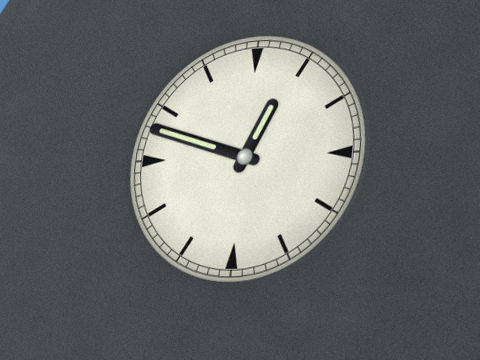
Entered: {"hour": 12, "minute": 48}
